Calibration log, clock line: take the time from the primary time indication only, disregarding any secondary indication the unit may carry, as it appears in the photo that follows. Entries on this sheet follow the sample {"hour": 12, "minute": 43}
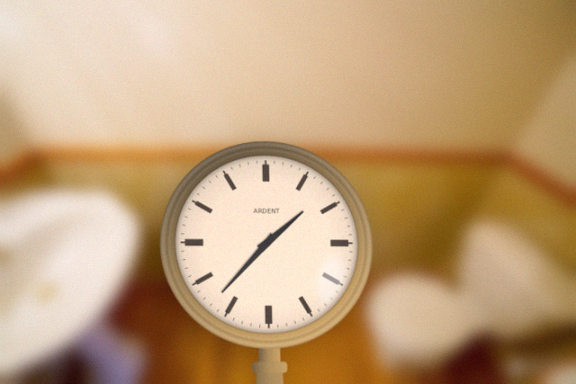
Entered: {"hour": 1, "minute": 37}
